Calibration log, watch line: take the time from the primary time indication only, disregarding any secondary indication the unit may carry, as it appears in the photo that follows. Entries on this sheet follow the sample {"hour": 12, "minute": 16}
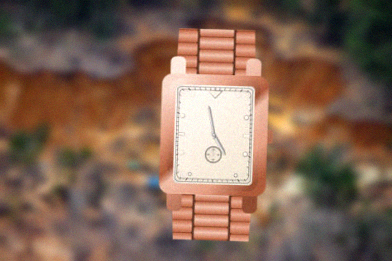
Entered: {"hour": 4, "minute": 58}
